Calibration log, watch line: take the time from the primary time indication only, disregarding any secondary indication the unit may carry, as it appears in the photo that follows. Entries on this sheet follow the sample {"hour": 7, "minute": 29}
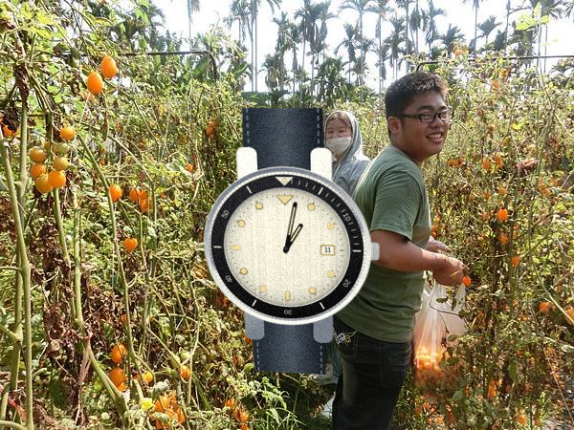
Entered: {"hour": 1, "minute": 2}
